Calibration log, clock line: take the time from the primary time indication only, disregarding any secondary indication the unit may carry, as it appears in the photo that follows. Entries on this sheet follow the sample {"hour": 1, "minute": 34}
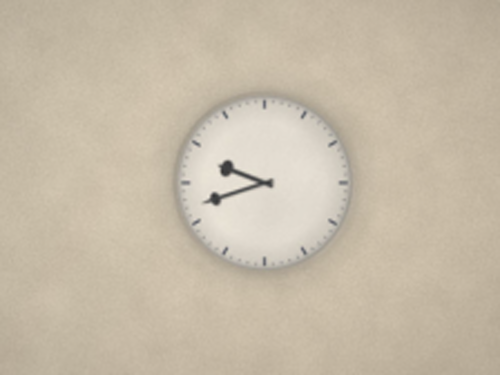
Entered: {"hour": 9, "minute": 42}
